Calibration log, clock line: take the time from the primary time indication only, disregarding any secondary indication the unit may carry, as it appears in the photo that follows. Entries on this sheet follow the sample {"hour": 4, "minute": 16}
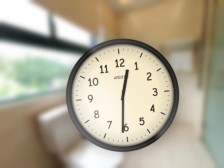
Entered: {"hour": 12, "minute": 31}
